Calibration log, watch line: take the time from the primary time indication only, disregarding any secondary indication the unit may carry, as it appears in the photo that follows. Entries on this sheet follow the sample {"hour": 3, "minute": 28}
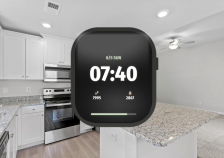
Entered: {"hour": 7, "minute": 40}
